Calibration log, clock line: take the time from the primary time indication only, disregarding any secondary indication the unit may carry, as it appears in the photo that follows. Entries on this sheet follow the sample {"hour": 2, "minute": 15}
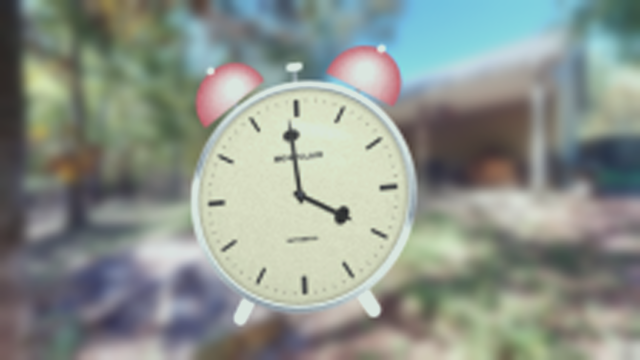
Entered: {"hour": 3, "minute": 59}
